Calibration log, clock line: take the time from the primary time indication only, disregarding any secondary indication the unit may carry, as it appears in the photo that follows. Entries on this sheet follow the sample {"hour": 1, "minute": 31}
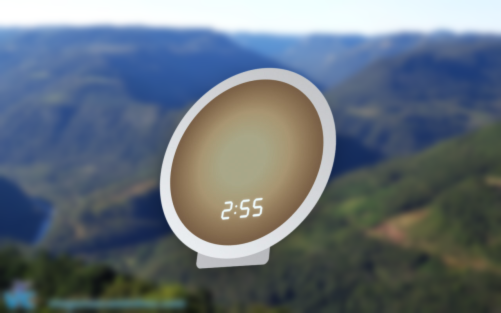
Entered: {"hour": 2, "minute": 55}
